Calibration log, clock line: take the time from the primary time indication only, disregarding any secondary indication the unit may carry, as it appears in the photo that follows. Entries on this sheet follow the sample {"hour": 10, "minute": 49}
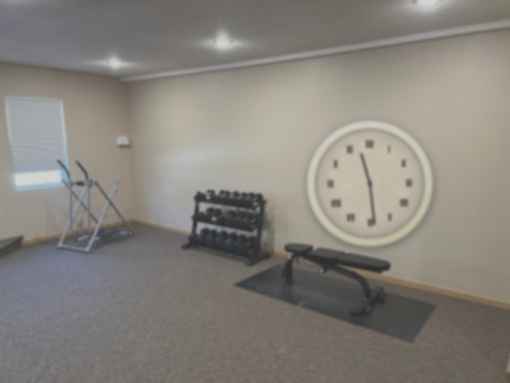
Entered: {"hour": 11, "minute": 29}
